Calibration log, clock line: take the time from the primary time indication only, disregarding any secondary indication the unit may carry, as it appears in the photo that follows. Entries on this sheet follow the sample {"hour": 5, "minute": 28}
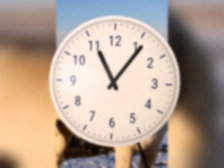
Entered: {"hour": 11, "minute": 6}
